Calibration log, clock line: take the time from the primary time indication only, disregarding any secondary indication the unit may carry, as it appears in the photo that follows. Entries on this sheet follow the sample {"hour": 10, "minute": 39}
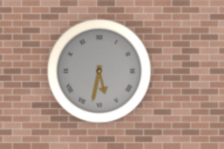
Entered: {"hour": 5, "minute": 32}
